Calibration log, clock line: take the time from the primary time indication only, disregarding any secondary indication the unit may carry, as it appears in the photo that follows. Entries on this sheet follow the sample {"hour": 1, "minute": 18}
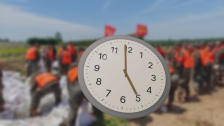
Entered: {"hour": 4, "minute": 59}
